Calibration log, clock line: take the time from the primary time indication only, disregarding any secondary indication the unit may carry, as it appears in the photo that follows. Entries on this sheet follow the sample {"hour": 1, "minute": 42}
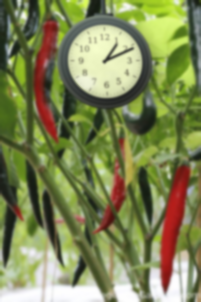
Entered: {"hour": 1, "minute": 11}
